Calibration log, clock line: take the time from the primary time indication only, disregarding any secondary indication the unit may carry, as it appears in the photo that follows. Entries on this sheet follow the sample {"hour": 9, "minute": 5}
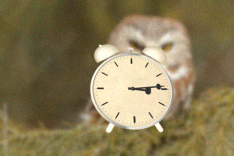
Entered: {"hour": 3, "minute": 14}
